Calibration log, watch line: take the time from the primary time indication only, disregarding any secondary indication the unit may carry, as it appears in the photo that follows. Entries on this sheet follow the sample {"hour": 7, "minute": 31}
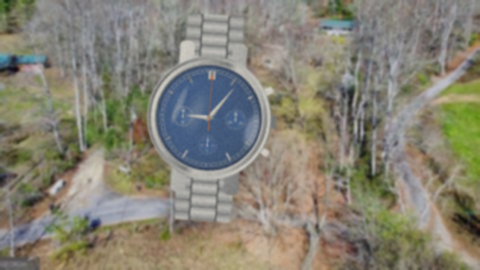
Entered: {"hour": 9, "minute": 6}
